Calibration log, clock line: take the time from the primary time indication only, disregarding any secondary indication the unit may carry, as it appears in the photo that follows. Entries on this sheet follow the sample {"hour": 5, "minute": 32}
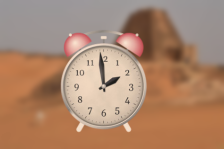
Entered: {"hour": 1, "minute": 59}
